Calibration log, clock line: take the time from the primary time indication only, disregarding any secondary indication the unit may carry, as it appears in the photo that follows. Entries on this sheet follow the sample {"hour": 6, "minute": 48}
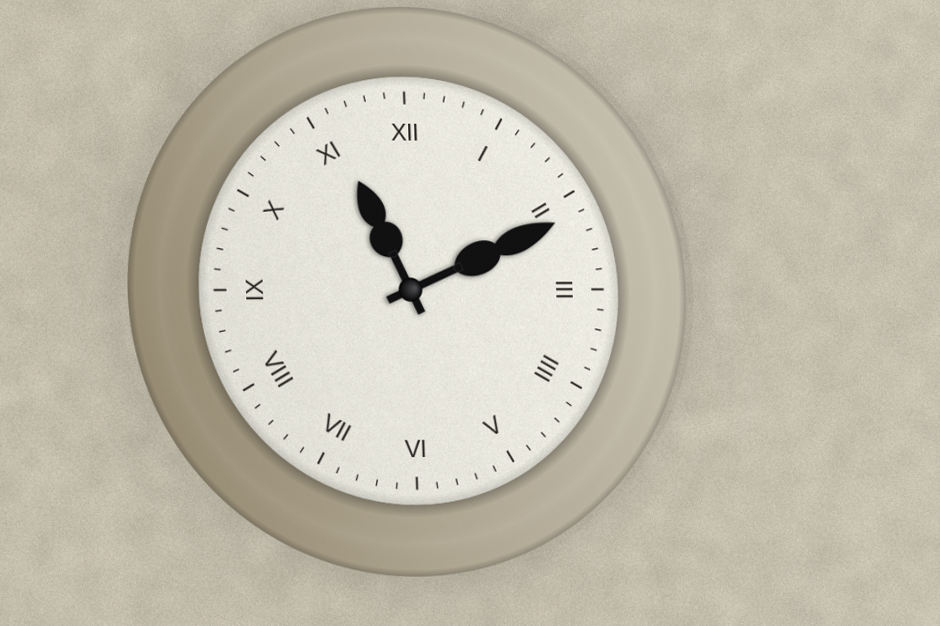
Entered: {"hour": 11, "minute": 11}
